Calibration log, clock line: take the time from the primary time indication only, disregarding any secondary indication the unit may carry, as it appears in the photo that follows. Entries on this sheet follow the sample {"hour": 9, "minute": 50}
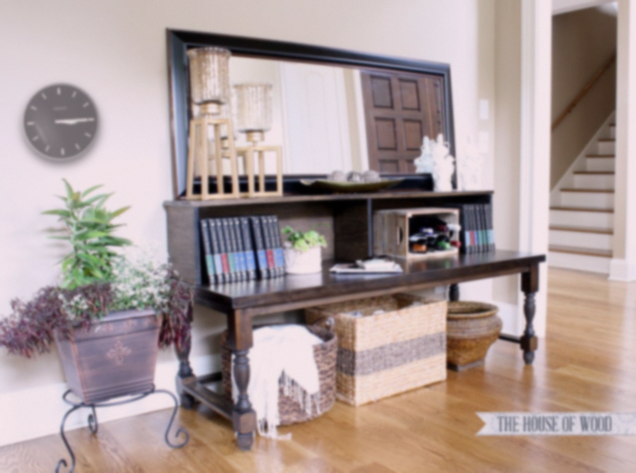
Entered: {"hour": 3, "minute": 15}
